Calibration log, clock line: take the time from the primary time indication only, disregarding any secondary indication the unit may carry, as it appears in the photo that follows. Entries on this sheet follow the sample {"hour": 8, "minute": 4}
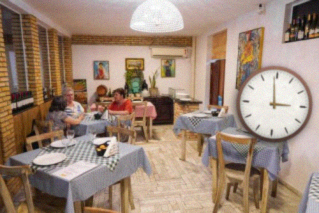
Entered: {"hour": 2, "minute": 59}
